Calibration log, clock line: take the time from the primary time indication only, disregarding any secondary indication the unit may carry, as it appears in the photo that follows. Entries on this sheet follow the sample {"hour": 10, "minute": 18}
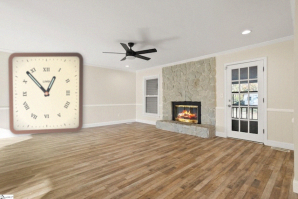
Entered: {"hour": 12, "minute": 53}
